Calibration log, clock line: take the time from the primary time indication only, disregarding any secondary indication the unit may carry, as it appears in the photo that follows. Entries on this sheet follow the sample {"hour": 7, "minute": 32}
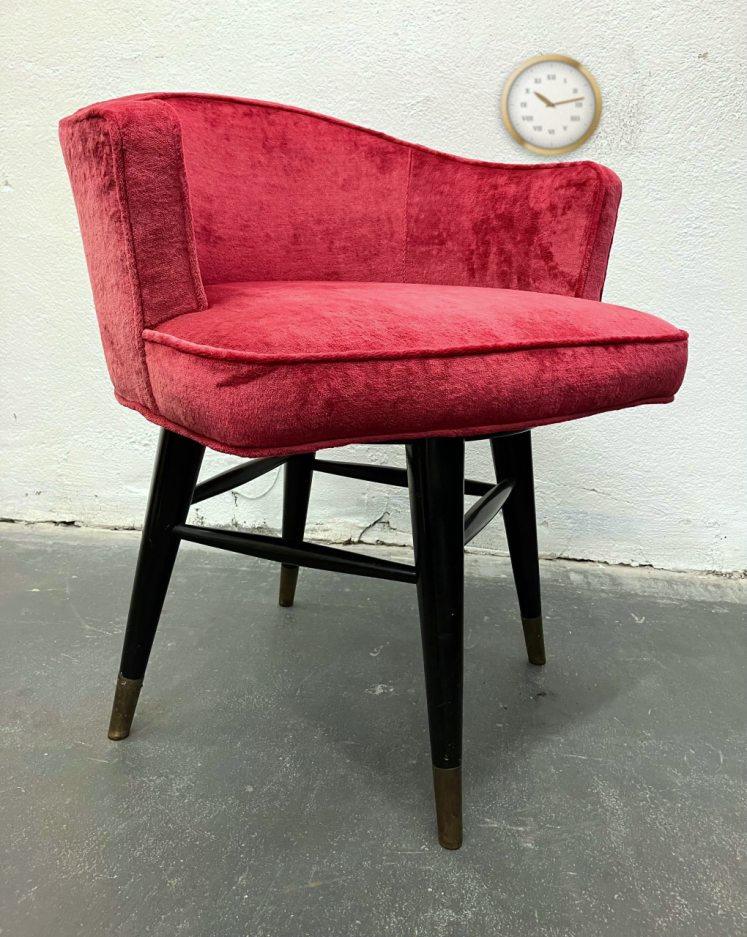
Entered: {"hour": 10, "minute": 13}
